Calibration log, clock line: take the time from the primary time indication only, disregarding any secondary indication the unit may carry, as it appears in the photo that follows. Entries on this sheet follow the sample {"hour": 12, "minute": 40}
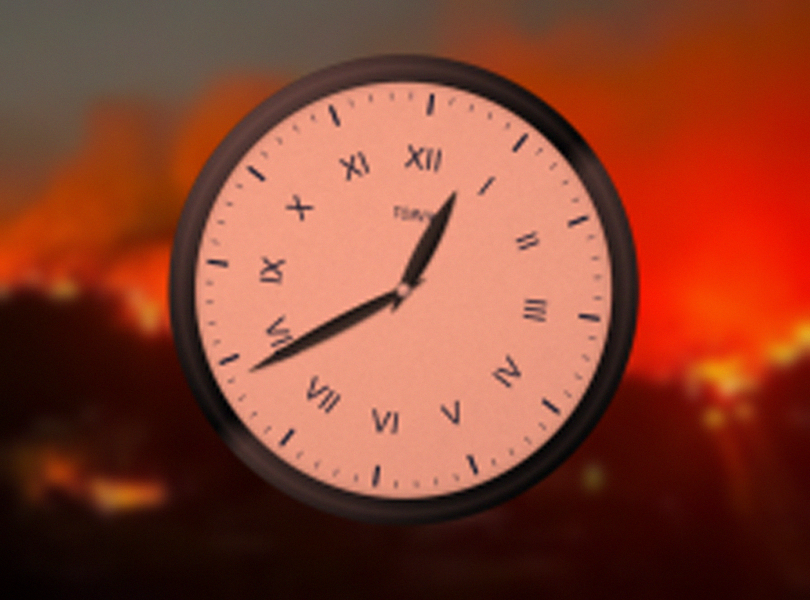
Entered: {"hour": 12, "minute": 39}
